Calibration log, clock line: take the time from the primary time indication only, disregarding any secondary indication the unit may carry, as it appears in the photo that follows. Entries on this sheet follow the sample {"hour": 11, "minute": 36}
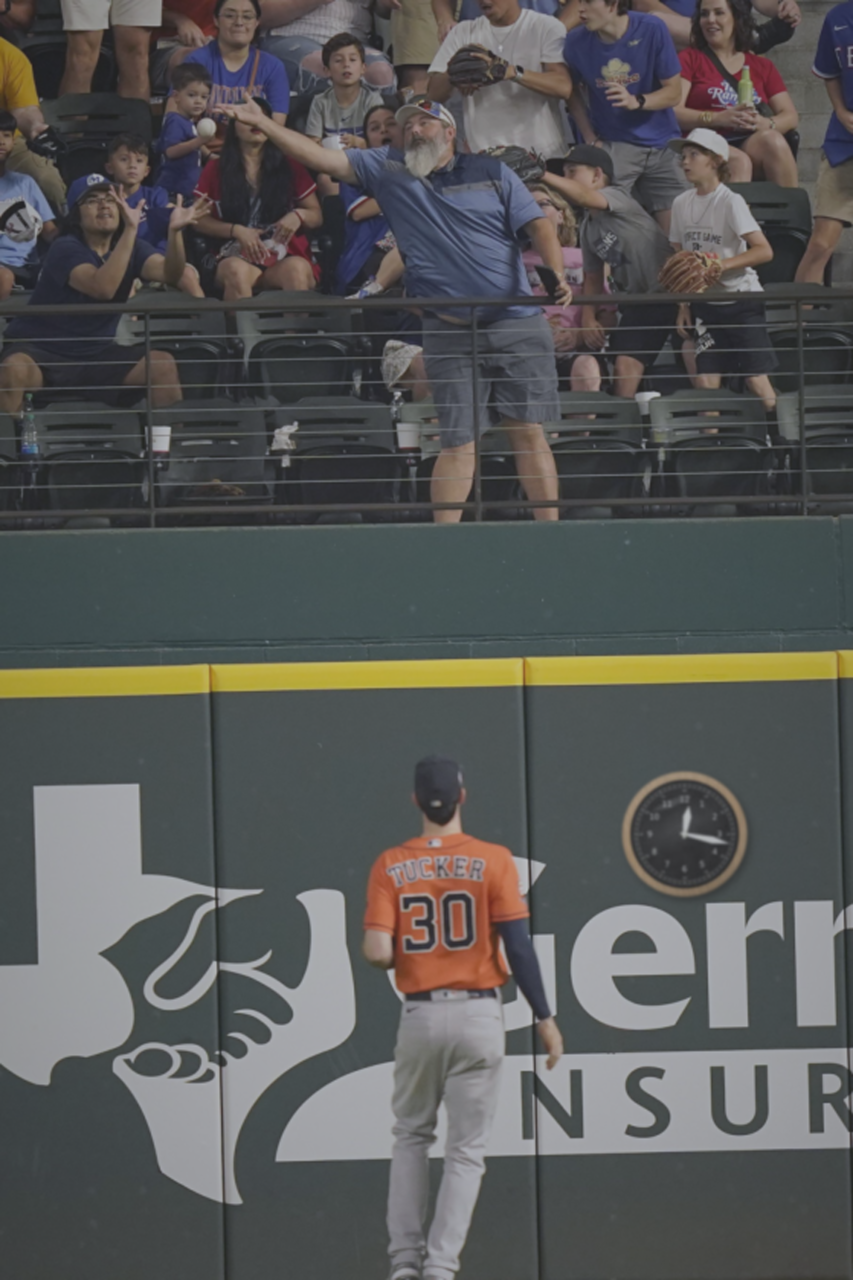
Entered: {"hour": 12, "minute": 17}
